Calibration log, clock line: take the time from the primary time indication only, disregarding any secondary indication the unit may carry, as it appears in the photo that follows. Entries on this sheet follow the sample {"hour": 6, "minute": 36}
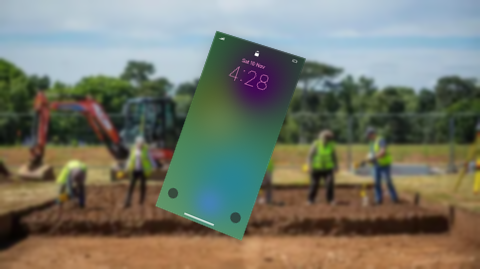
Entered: {"hour": 4, "minute": 28}
